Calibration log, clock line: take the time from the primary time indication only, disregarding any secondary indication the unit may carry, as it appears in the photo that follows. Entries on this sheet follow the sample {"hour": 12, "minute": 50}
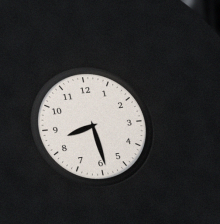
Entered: {"hour": 8, "minute": 29}
